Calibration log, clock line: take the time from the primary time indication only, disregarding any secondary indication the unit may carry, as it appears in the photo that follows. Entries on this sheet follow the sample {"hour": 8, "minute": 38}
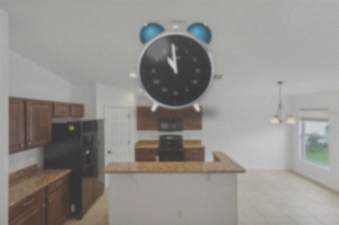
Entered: {"hour": 10, "minute": 59}
